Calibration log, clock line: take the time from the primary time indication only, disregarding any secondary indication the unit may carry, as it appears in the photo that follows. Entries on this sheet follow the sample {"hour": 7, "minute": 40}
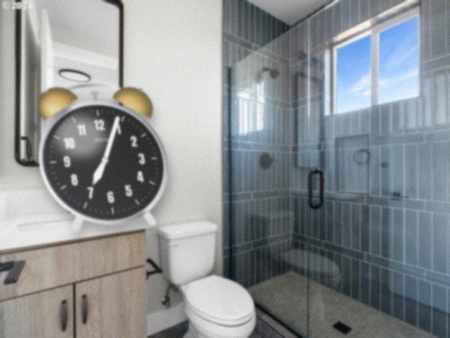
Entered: {"hour": 7, "minute": 4}
